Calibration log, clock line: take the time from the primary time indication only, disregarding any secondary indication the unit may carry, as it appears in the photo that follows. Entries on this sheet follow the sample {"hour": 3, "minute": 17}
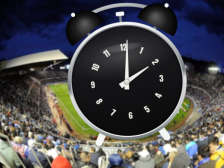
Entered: {"hour": 2, "minute": 1}
